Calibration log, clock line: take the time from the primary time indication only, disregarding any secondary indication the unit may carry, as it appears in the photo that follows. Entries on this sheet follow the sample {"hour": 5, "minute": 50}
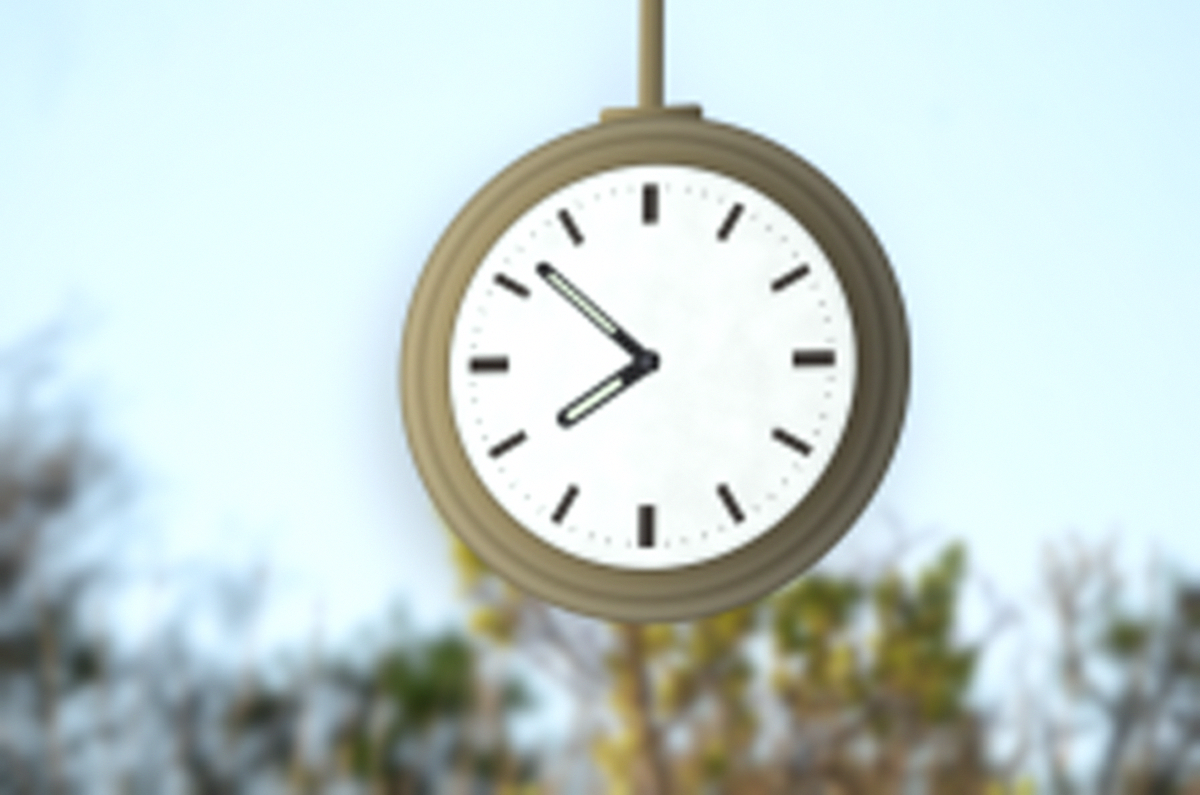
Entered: {"hour": 7, "minute": 52}
